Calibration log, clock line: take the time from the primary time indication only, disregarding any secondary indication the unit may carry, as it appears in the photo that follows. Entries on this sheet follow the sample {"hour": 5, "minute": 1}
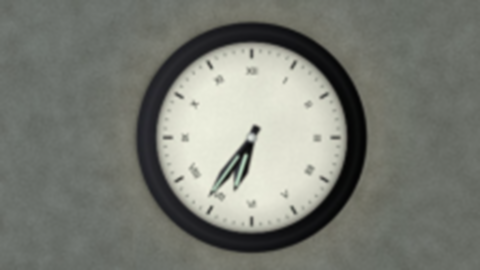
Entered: {"hour": 6, "minute": 36}
